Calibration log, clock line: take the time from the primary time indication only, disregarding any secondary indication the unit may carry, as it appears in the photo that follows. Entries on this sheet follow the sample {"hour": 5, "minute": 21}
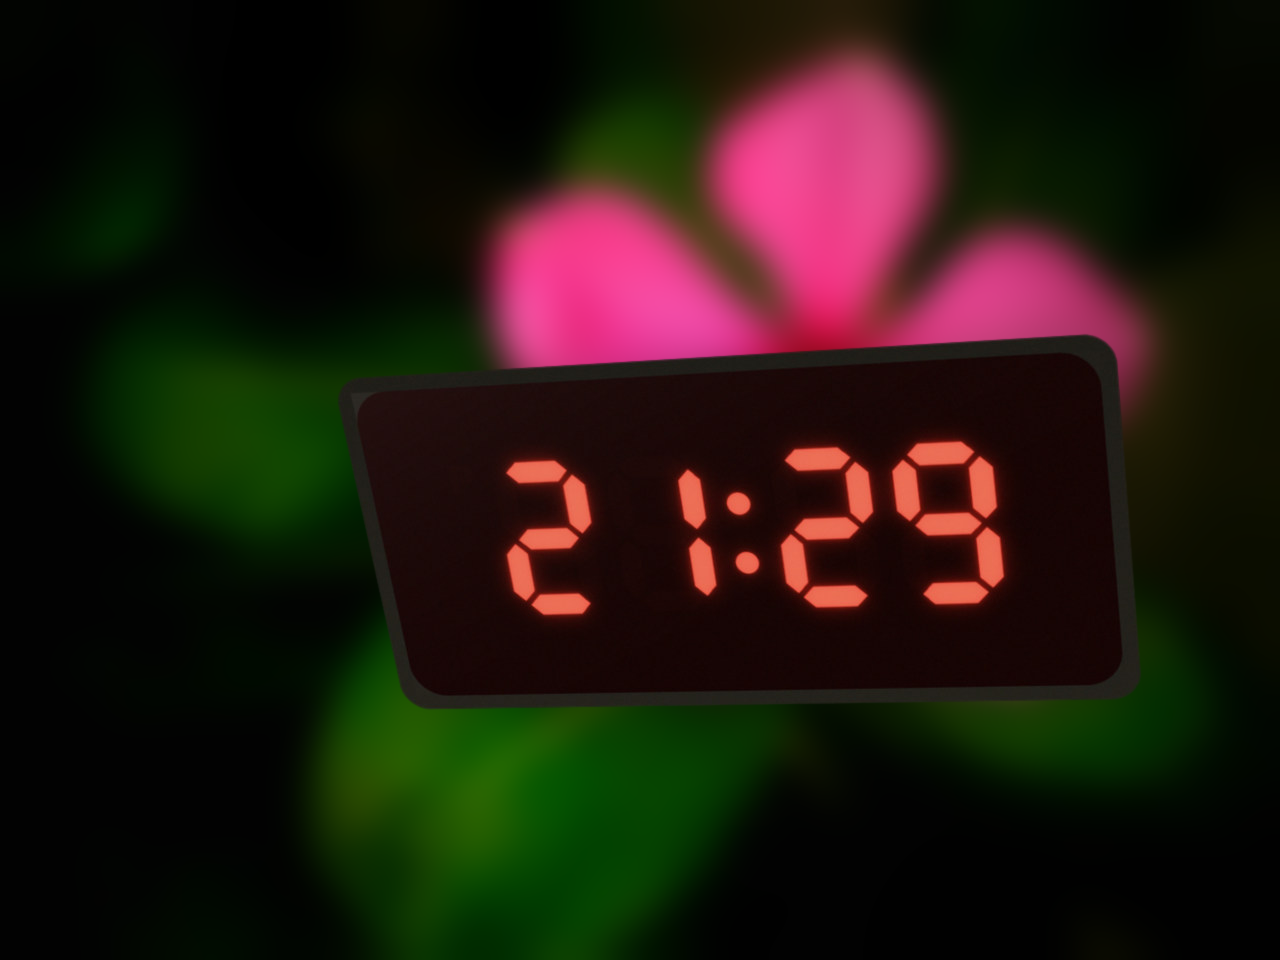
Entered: {"hour": 21, "minute": 29}
